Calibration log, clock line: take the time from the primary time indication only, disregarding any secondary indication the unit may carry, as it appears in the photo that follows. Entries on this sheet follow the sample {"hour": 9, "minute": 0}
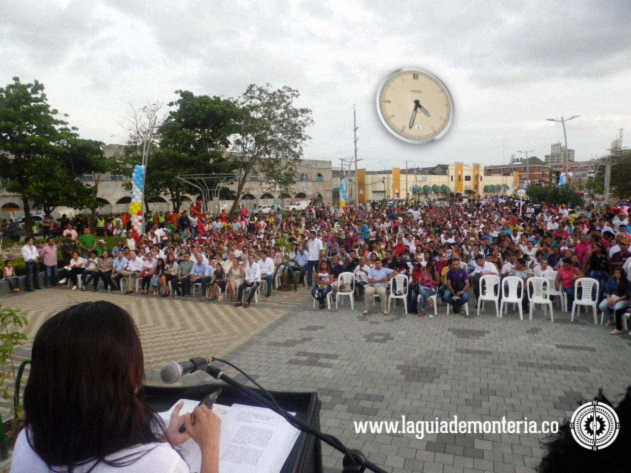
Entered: {"hour": 4, "minute": 33}
